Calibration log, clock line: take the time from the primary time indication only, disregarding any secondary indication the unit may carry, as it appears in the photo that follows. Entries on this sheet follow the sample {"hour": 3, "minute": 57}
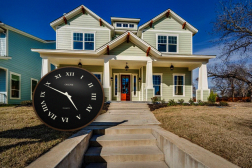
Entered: {"hour": 4, "minute": 49}
